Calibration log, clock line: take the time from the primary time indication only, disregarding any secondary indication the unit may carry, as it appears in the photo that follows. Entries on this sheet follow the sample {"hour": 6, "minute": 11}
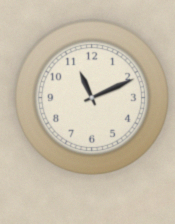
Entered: {"hour": 11, "minute": 11}
